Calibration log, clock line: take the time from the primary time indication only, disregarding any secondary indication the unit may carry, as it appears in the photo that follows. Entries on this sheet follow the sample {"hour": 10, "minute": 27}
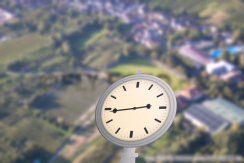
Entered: {"hour": 2, "minute": 44}
